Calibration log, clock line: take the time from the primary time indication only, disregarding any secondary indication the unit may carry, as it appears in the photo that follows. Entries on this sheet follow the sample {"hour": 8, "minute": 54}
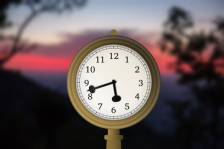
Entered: {"hour": 5, "minute": 42}
